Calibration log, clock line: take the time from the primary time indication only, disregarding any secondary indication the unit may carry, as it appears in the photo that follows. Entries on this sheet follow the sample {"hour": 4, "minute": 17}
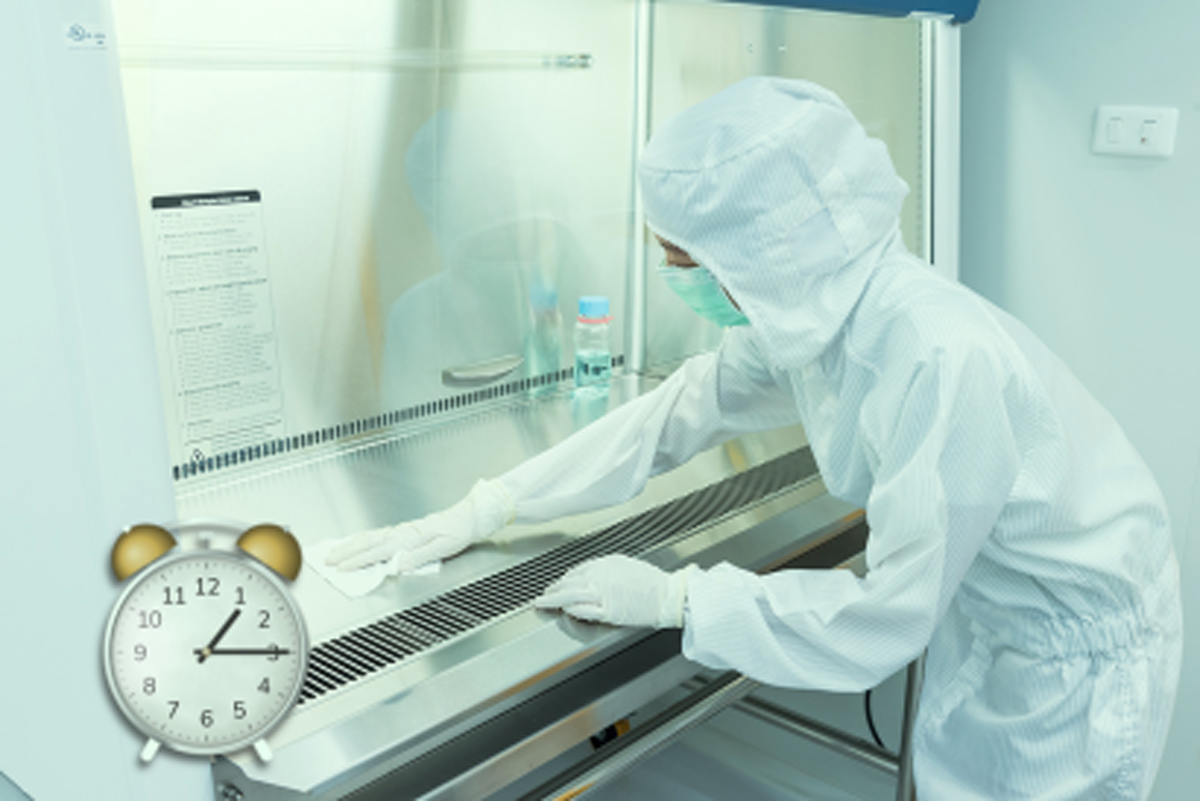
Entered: {"hour": 1, "minute": 15}
